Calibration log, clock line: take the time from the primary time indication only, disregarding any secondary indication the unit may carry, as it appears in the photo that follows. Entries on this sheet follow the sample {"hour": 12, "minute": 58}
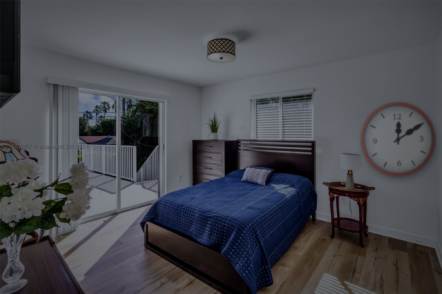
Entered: {"hour": 12, "minute": 10}
